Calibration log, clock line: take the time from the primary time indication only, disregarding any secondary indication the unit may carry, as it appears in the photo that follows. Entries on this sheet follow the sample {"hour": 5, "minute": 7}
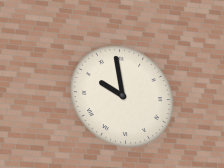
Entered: {"hour": 9, "minute": 59}
